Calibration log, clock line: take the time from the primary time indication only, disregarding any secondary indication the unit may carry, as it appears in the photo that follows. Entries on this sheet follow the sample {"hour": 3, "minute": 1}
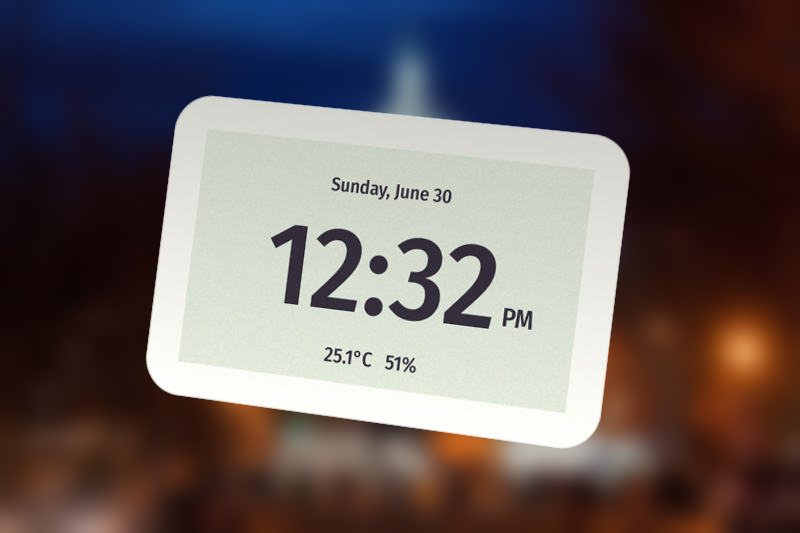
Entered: {"hour": 12, "minute": 32}
